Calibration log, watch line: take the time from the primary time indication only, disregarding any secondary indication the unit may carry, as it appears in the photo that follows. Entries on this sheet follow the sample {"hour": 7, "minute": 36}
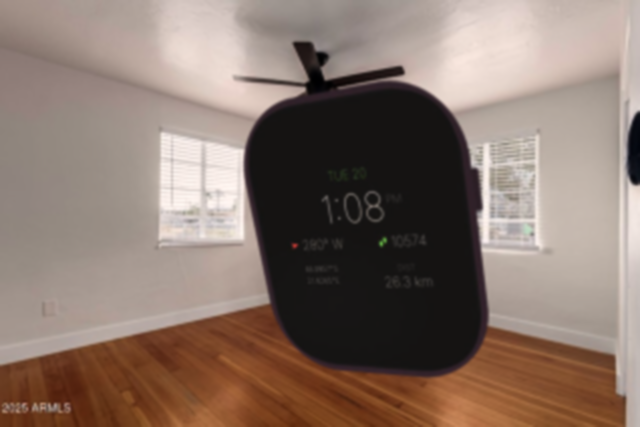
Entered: {"hour": 1, "minute": 8}
